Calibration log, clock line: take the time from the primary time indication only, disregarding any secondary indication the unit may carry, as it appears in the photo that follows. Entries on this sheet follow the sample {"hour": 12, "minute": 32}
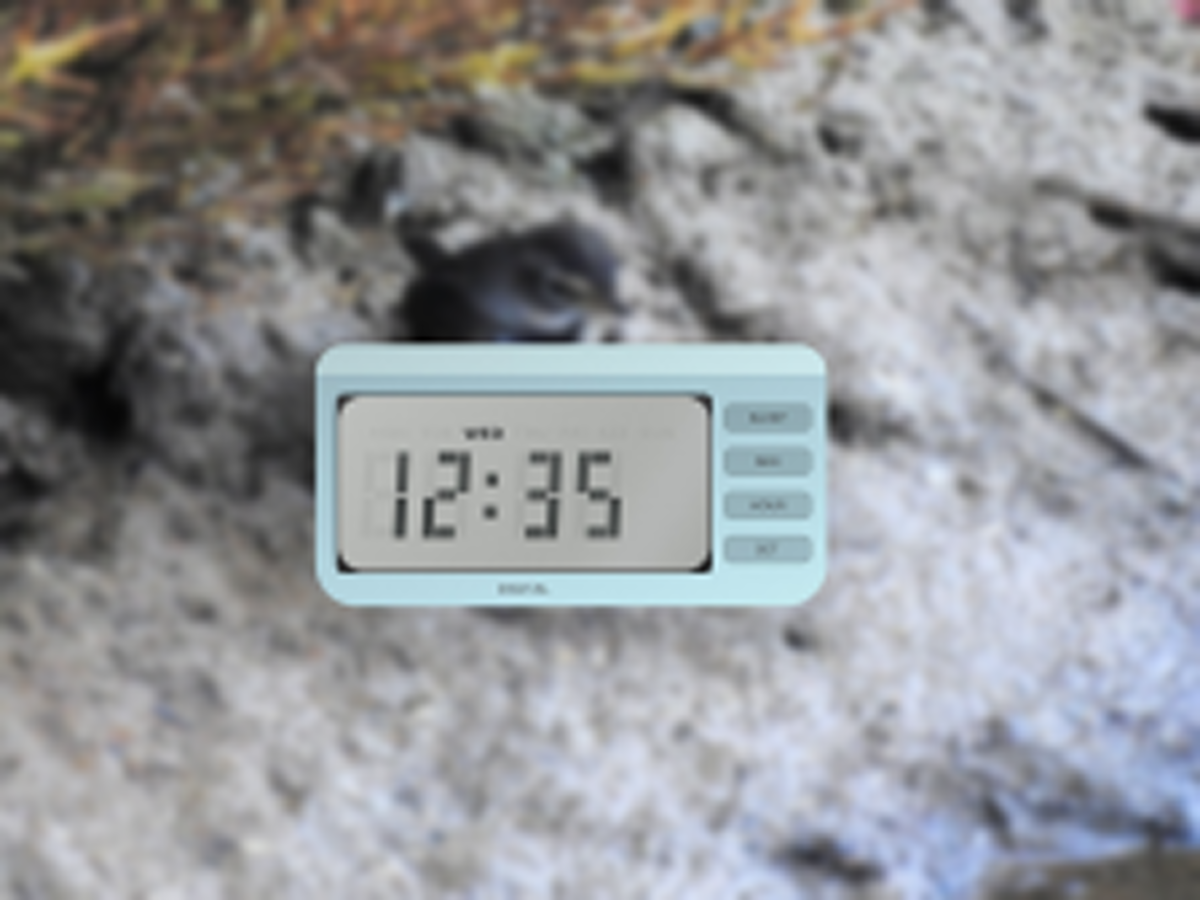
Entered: {"hour": 12, "minute": 35}
